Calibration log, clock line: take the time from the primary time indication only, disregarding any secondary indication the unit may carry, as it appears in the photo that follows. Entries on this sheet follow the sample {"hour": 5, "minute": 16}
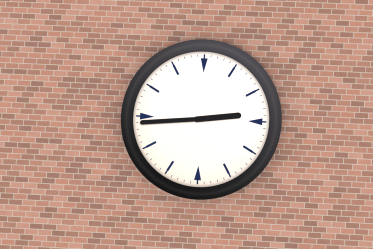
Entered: {"hour": 2, "minute": 44}
